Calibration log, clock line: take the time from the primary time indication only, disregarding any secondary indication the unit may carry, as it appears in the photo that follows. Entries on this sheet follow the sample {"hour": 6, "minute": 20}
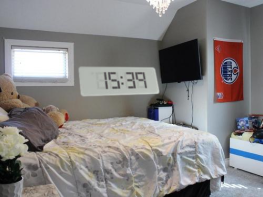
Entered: {"hour": 15, "minute": 39}
